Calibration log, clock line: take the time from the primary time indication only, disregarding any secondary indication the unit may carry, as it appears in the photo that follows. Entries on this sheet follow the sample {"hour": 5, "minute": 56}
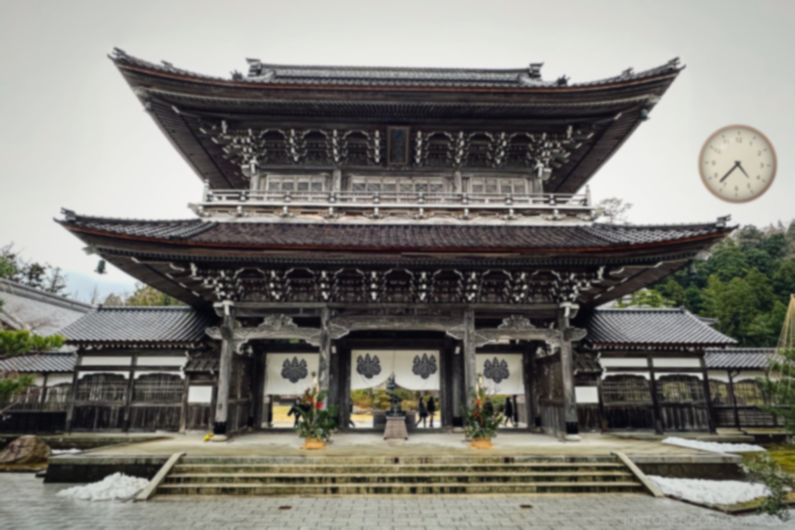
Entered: {"hour": 4, "minute": 37}
